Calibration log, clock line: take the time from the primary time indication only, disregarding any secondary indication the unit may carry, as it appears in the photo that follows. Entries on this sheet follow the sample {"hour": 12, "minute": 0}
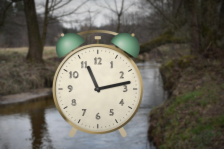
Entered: {"hour": 11, "minute": 13}
